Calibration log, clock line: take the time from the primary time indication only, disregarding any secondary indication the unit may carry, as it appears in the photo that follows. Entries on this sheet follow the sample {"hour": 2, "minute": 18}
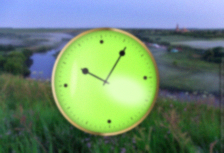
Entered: {"hour": 10, "minute": 6}
